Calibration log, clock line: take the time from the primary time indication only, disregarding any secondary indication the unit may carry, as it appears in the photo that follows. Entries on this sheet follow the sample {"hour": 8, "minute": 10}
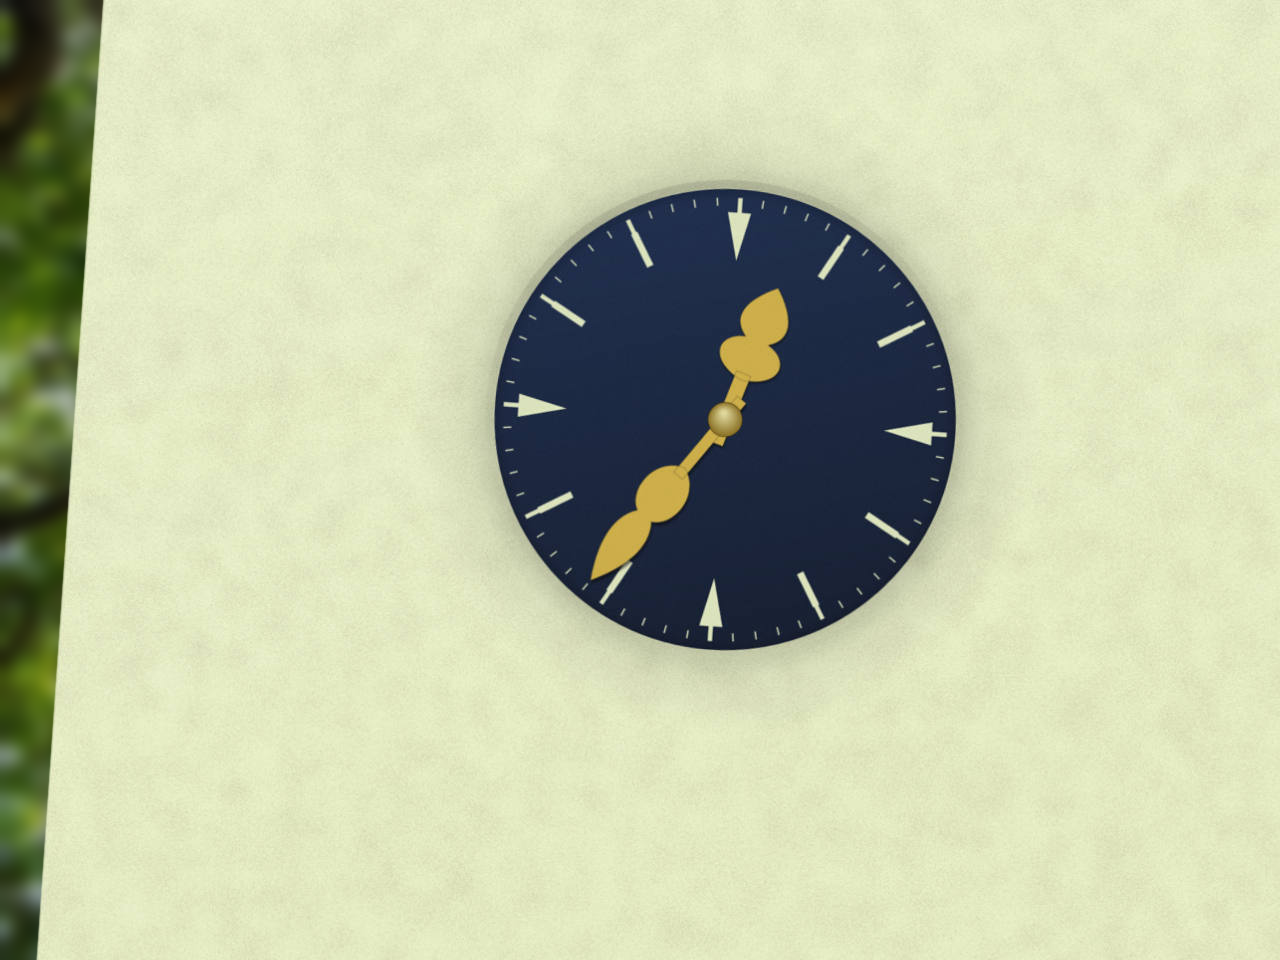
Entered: {"hour": 12, "minute": 36}
